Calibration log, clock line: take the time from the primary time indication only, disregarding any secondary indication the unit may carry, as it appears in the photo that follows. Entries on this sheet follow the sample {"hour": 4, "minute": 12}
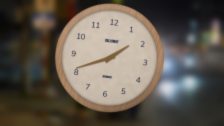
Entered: {"hour": 1, "minute": 41}
